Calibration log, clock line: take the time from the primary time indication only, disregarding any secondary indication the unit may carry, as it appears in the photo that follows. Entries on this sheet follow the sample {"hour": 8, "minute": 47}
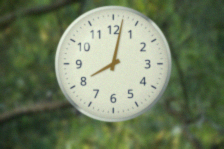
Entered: {"hour": 8, "minute": 2}
